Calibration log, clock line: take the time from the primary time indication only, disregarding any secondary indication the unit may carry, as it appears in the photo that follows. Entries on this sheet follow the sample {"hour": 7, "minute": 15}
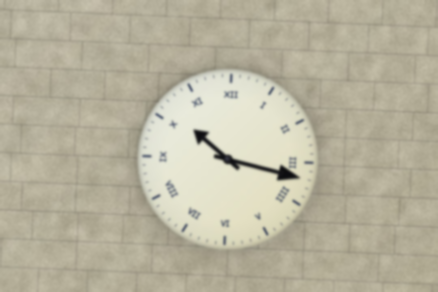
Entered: {"hour": 10, "minute": 17}
